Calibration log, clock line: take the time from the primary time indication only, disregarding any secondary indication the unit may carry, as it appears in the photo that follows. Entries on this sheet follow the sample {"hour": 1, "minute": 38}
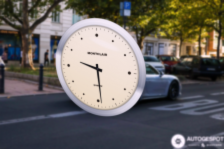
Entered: {"hour": 9, "minute": 29}
